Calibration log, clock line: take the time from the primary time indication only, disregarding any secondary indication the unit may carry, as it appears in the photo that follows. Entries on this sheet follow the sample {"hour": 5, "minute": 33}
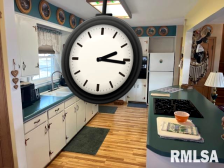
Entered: {"hour": 2, "minute": 16}
